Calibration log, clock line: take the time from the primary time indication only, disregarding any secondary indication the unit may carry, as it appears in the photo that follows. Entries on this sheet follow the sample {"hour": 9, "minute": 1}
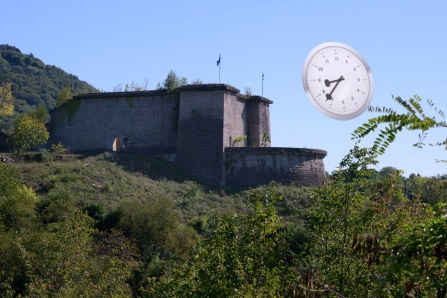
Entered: {"hour": 8, "minute": 37}
